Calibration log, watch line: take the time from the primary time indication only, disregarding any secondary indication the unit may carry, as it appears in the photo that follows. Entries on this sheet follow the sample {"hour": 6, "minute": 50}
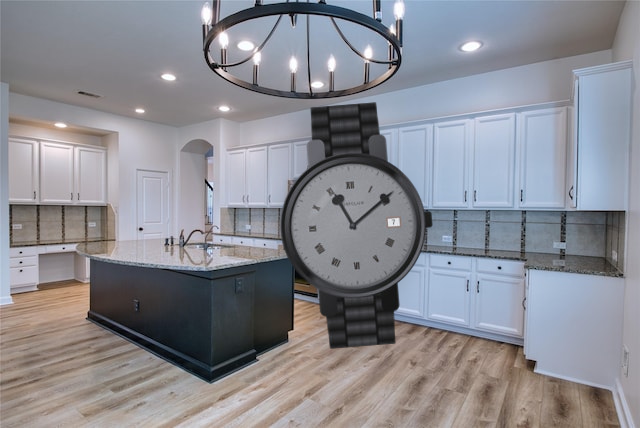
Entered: {"hour": 11, "minute": 9}
